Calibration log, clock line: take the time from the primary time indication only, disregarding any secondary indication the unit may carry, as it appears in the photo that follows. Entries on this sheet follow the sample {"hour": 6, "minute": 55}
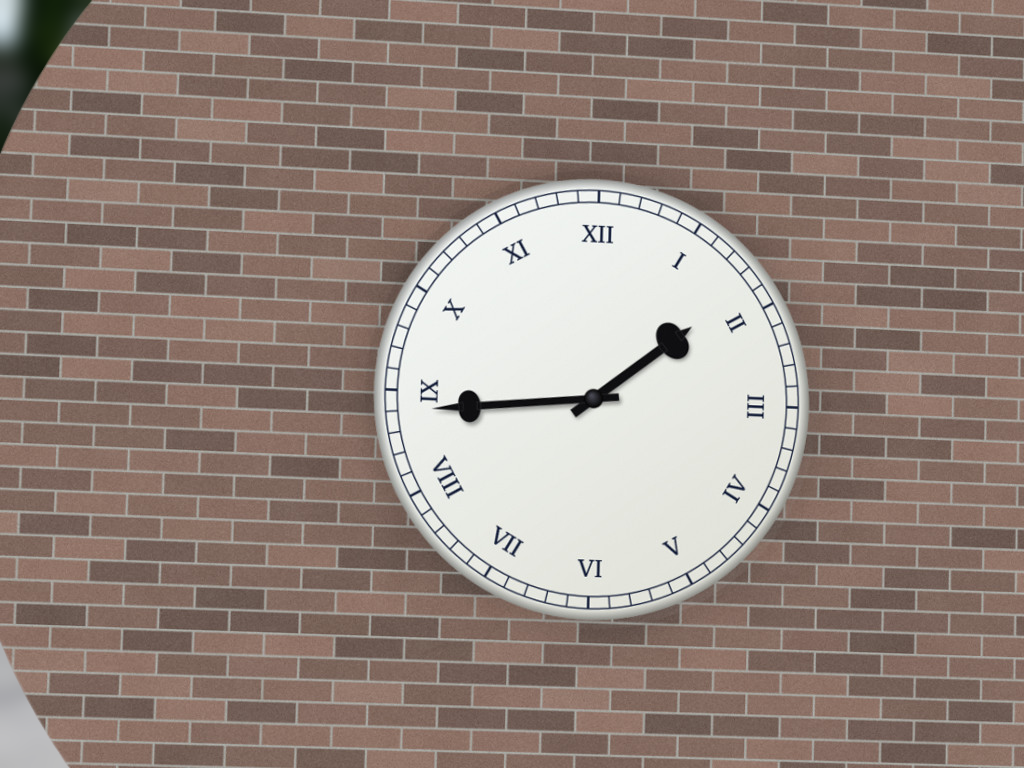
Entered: {"hour": 1, "minute": 44}
